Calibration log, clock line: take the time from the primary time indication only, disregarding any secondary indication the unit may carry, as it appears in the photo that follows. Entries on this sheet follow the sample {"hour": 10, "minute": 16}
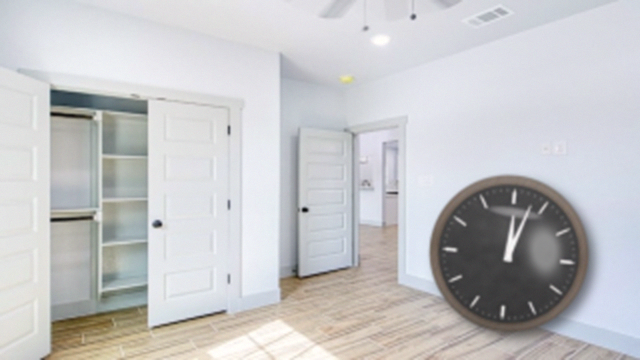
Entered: {"hour": 12, "minute": 3}
